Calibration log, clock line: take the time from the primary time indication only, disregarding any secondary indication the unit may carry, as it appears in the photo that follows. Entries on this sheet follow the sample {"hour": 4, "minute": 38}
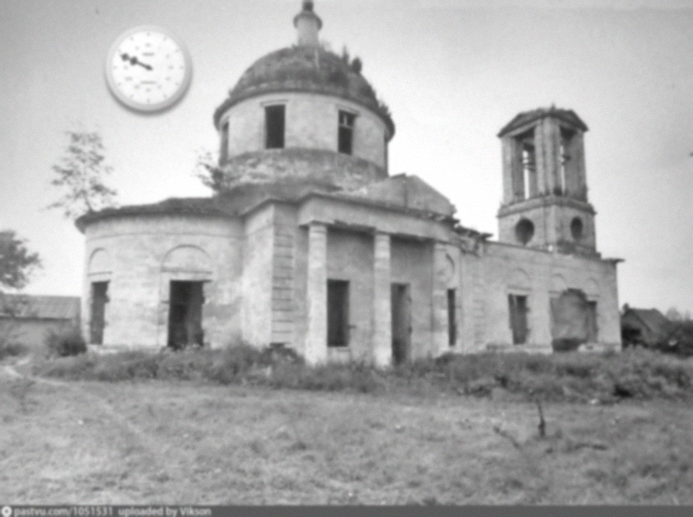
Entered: {"hour": 9, "minute": 49}
